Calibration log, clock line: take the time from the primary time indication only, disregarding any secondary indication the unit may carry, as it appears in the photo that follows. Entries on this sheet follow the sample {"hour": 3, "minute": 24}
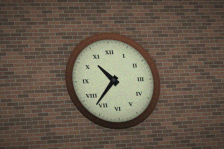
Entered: {"hour": 10, "minute": 37}
